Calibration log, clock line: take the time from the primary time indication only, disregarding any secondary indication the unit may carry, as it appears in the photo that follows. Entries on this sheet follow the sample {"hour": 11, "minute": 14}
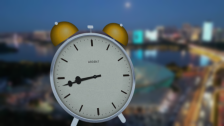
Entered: {"hour": 8, "minute": 43}
